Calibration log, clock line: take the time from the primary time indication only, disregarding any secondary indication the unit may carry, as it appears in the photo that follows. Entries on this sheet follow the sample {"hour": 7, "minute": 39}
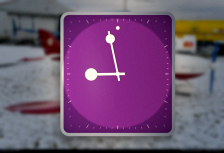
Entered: {"hour": 8, "minute": 58}
